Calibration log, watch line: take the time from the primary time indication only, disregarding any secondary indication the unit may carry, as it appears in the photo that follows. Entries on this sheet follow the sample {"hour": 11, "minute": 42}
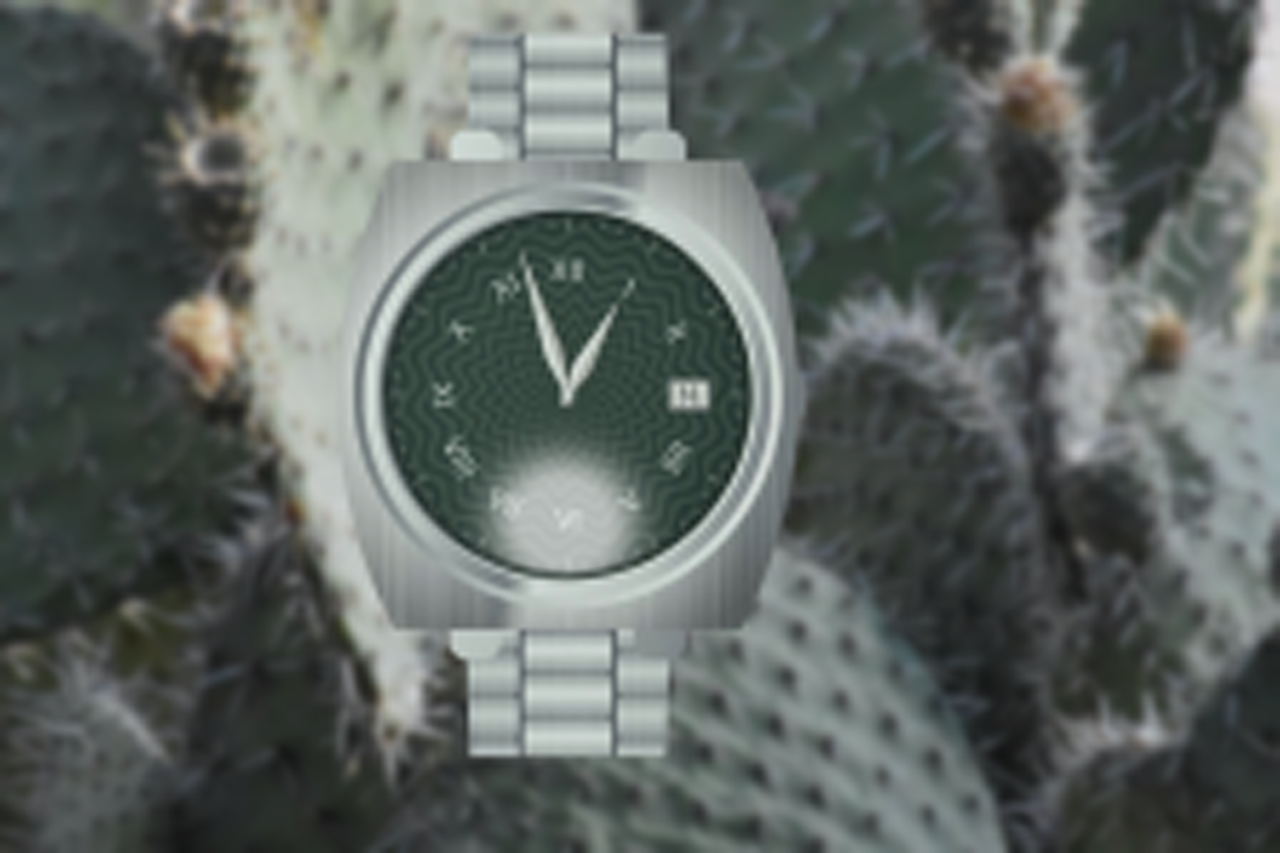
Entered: {"hour": 12, "minute": 57}
